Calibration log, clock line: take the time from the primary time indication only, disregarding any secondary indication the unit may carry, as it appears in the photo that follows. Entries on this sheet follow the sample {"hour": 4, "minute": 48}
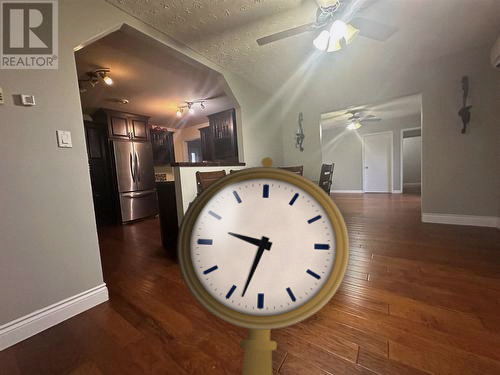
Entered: {"hour": 9, "minute": 33}
